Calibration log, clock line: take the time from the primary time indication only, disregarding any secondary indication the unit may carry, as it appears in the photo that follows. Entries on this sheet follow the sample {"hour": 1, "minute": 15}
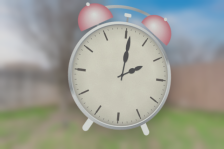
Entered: {"hour": 2, "minute": 1}
